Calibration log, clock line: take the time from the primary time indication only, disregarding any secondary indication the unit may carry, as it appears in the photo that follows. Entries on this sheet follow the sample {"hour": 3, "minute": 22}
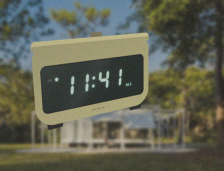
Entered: {"hour": 11, "minute": 41}
